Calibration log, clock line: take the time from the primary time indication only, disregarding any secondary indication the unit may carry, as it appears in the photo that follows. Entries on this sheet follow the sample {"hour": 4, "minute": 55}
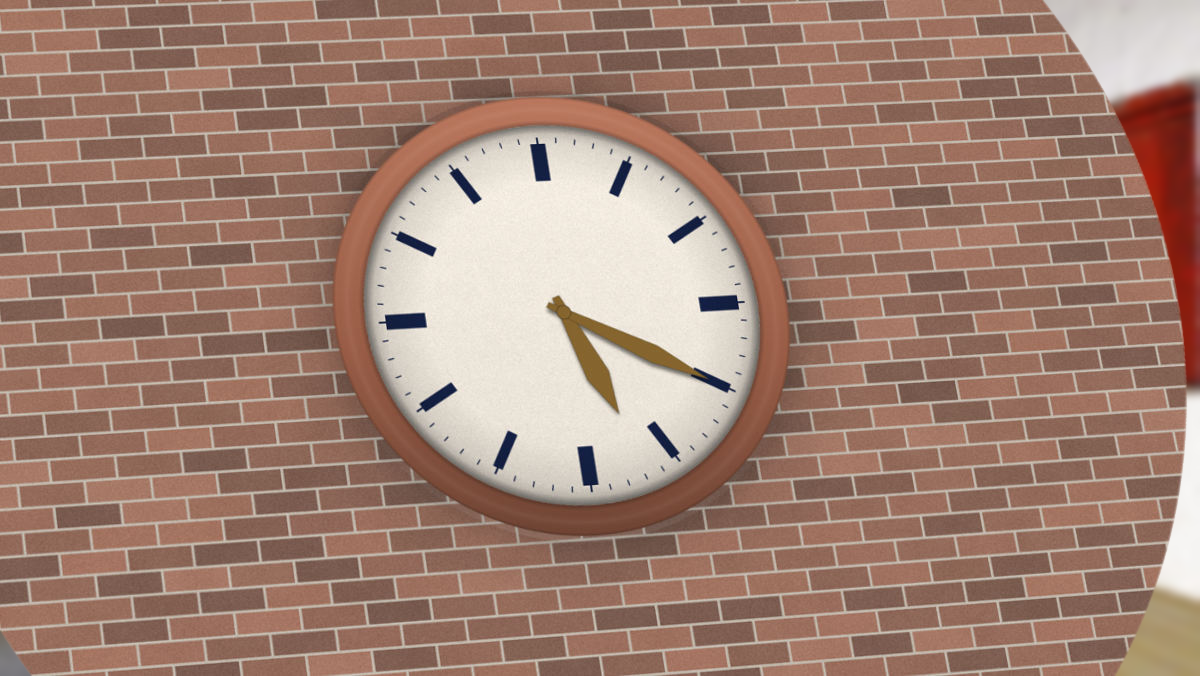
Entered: {"hour": 5, "minute": 20}
